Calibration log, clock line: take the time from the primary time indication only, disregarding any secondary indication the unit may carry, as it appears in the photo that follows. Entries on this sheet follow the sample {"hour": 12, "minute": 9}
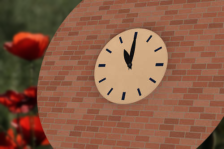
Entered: {"hour": 11, "minute": 0}
